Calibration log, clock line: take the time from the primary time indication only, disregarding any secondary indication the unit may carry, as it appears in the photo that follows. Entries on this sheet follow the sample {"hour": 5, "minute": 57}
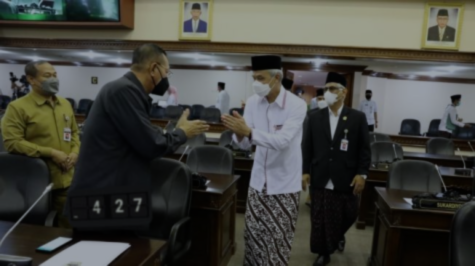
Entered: {"hour": 4, "minute": 27}
